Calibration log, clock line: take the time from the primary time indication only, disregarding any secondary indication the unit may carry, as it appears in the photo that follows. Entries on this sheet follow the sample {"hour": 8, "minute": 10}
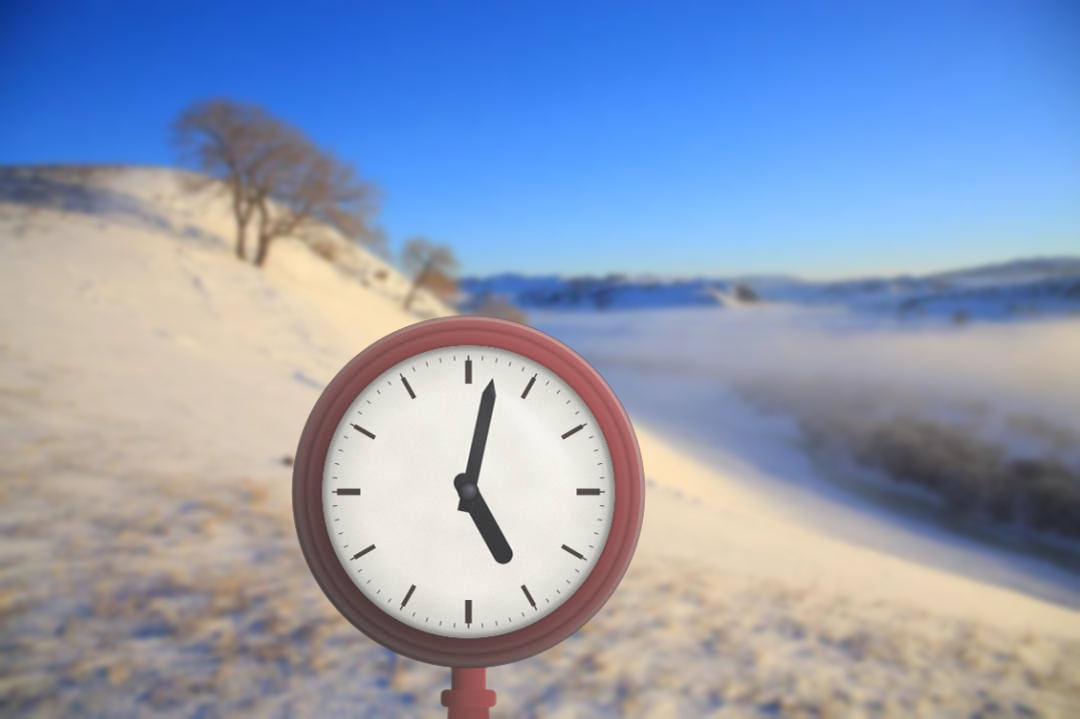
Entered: {"hour": 5, "minute": 2}
